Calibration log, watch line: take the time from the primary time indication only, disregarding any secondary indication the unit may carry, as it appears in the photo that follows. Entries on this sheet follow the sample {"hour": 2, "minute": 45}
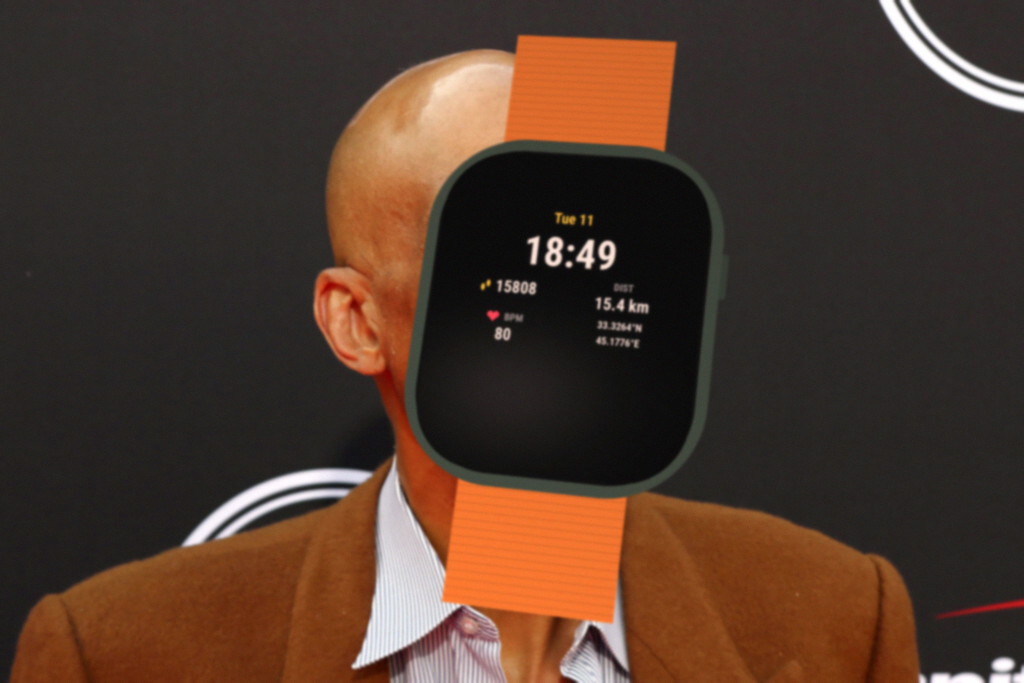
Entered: {"hour": 18, "minute": 49}
